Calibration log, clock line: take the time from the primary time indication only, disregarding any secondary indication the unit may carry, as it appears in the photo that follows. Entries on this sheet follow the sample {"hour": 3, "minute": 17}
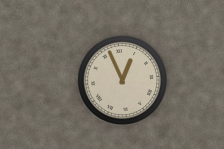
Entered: {"hour": 12, "minute": 57}
